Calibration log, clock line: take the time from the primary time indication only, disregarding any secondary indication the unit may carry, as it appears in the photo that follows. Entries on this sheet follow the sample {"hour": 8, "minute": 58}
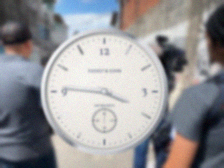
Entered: {"hour": 3, "minute": 46}
